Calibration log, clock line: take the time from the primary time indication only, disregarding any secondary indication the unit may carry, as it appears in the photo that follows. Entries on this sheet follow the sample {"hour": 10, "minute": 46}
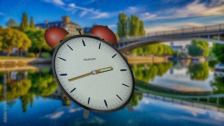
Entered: {"hour": 2, "minute": 43}
